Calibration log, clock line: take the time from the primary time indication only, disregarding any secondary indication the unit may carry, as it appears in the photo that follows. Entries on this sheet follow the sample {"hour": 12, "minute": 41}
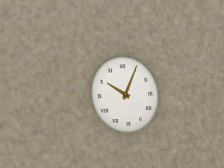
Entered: {"hour": 10, "minute": 5}
